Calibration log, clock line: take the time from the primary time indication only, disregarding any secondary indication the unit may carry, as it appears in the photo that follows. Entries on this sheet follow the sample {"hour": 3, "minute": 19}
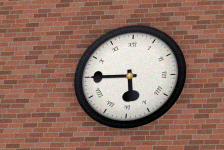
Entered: {"hour": 5, "minute": 45}
